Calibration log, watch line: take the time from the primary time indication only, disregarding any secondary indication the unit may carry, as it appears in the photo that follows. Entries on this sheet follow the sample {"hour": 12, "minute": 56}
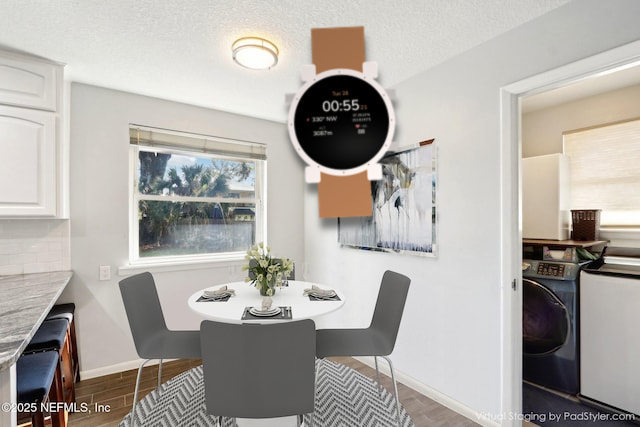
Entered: {"hour": 0, "minute": 55}
